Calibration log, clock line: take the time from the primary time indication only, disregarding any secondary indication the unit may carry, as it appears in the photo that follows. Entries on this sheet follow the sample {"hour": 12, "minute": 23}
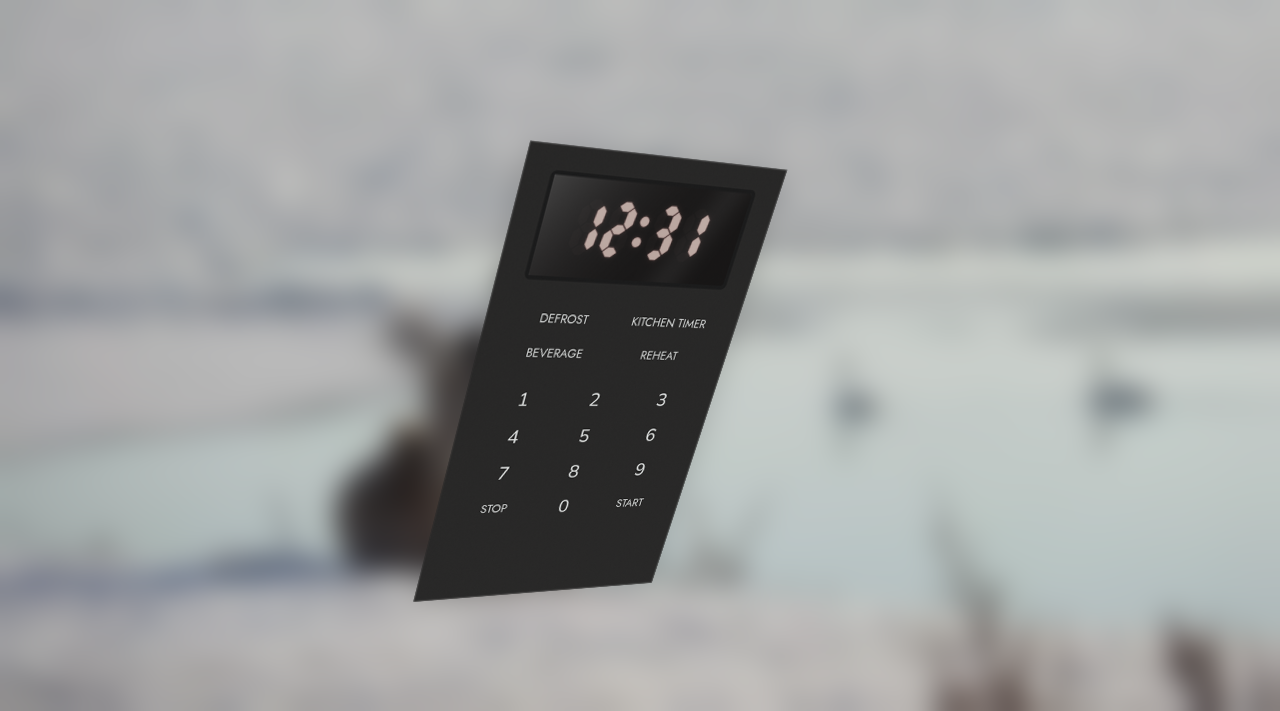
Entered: {"hour": 12, "minute": 31}
